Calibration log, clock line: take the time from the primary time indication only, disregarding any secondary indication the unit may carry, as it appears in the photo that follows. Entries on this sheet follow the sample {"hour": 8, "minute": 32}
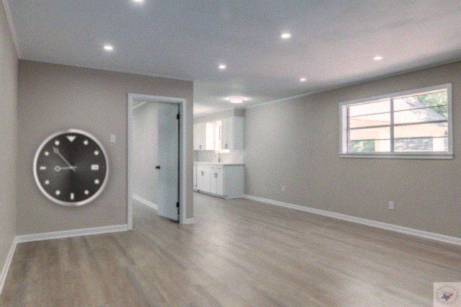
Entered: {"hour": 8, "minute": 53}
